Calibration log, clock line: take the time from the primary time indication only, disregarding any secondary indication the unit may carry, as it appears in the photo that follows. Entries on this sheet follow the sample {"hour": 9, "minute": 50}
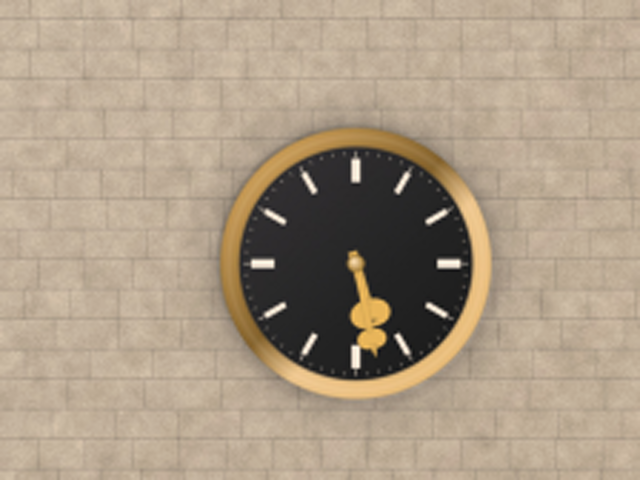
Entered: {"hour": 5, "minute": 28}
